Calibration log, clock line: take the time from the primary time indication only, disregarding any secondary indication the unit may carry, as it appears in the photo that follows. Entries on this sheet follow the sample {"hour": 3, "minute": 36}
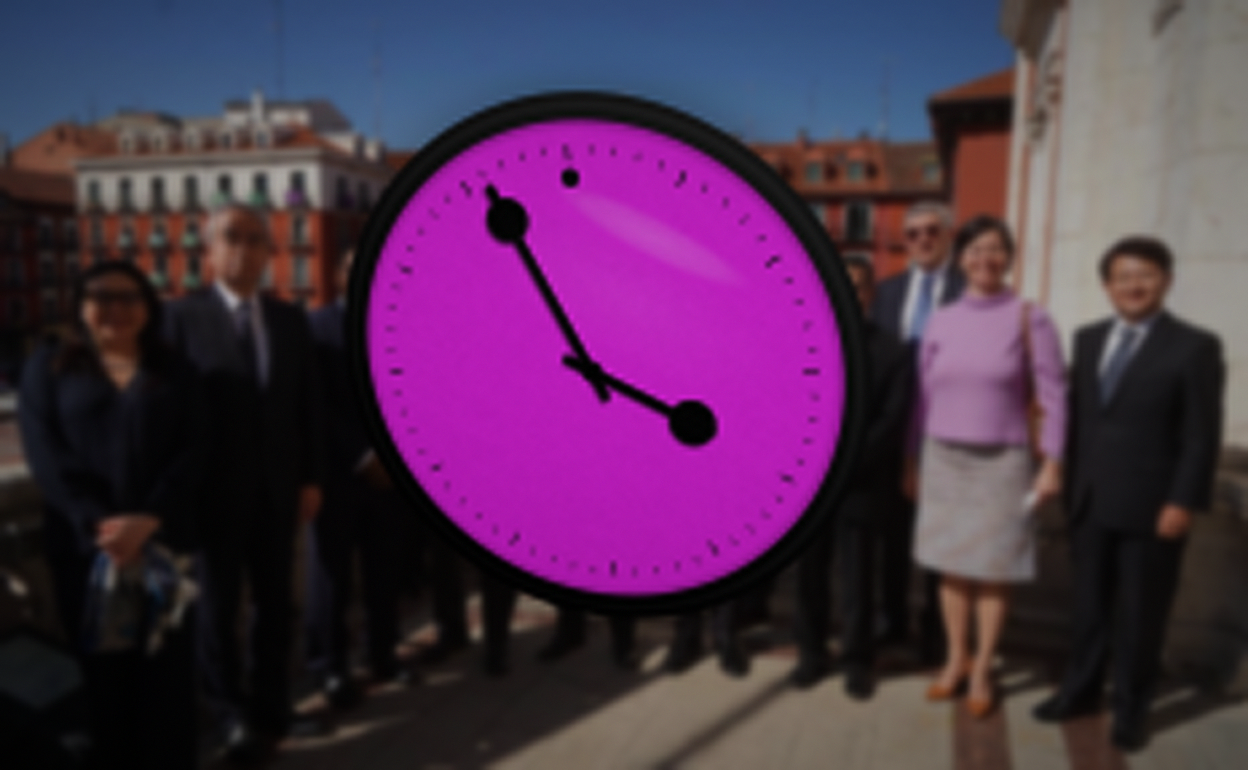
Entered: {"hour": 3, "minute": 56}
